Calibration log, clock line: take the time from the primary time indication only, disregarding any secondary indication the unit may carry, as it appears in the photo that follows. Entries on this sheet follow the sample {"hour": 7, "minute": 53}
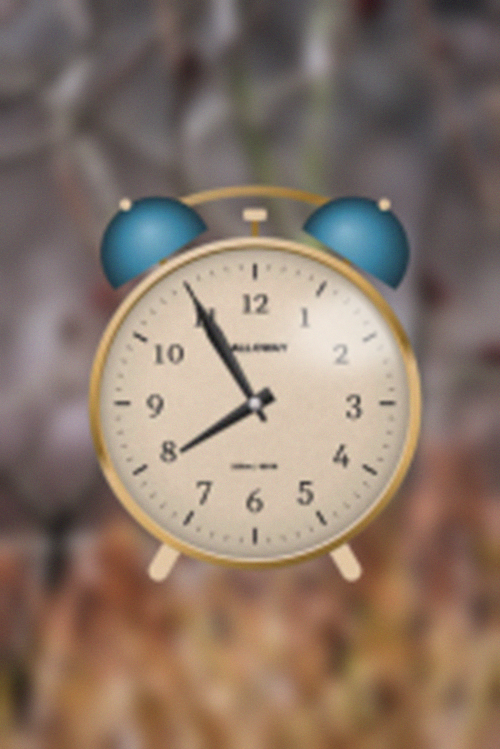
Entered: {"hour": 7, "minute": 55}
